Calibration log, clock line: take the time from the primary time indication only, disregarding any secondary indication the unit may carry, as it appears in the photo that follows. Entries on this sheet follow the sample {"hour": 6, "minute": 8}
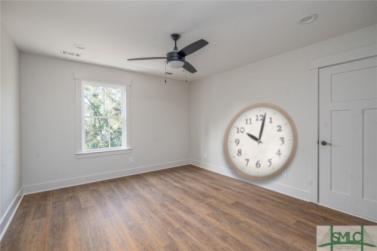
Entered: {"hour": 10, "minute": 2}
